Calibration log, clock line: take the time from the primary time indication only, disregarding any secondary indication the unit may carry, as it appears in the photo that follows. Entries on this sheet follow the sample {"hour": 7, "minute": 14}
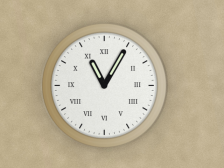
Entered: {"hour": 11, "minute": 5}
